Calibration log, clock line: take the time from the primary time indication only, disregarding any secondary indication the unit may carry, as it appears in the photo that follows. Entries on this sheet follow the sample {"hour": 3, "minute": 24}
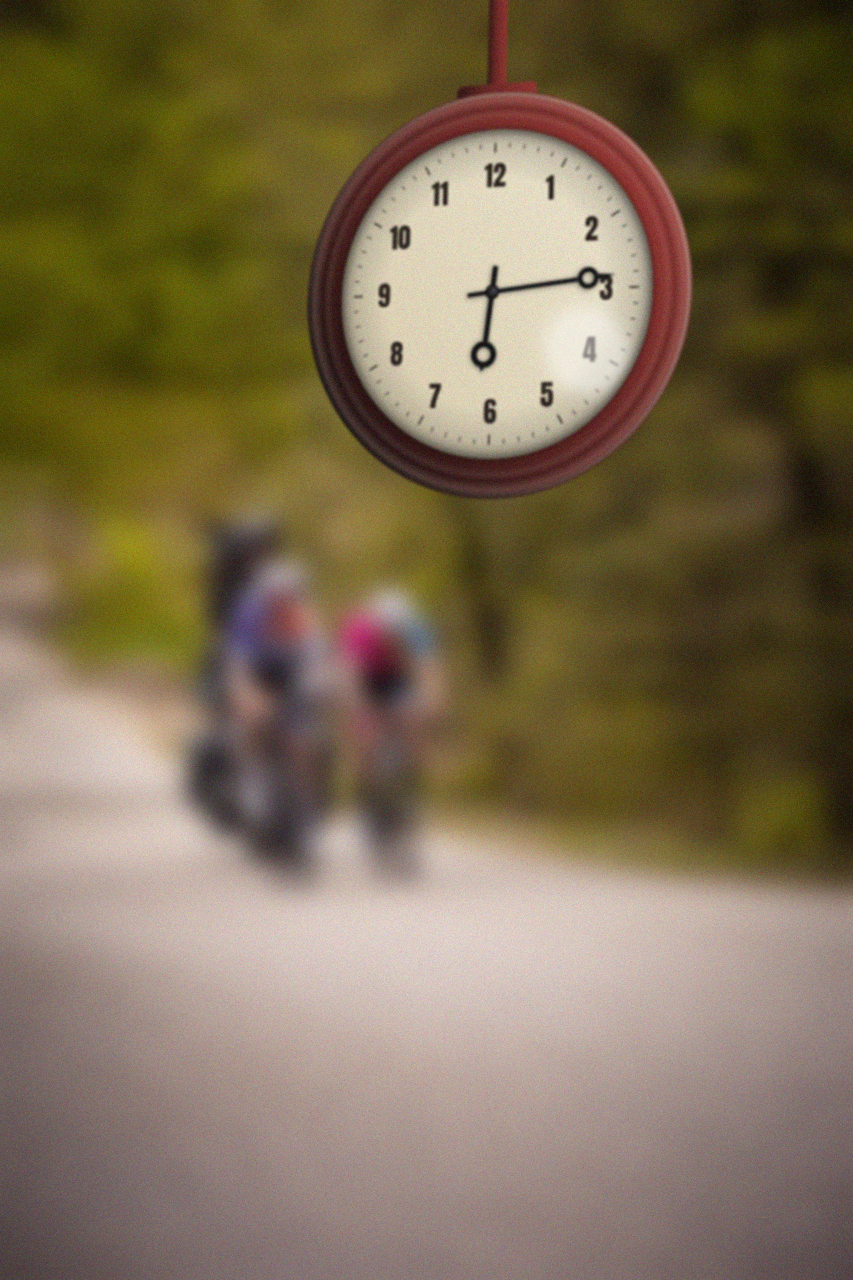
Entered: {"hour": 6, "minute": 14}
